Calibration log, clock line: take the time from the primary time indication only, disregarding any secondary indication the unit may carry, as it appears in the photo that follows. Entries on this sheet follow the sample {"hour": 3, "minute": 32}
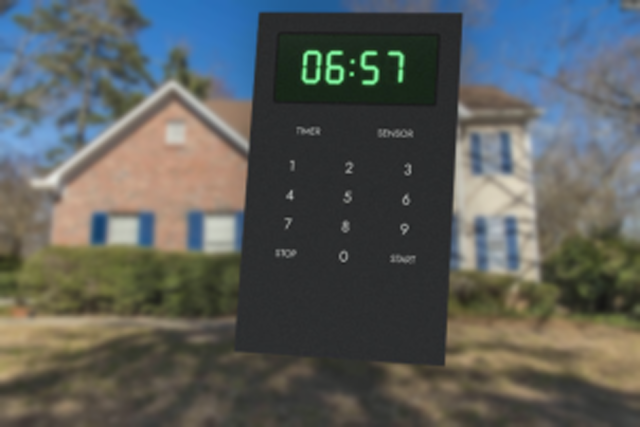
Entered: {"hour": 6, "minute": 57}
